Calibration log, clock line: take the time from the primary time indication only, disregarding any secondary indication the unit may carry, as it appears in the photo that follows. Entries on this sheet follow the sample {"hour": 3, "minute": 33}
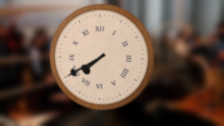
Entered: {"hour": 7, "minute": 40}
